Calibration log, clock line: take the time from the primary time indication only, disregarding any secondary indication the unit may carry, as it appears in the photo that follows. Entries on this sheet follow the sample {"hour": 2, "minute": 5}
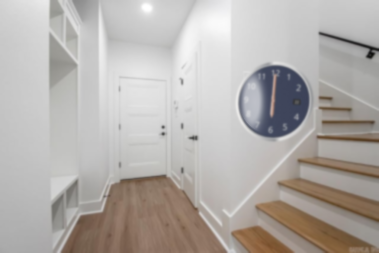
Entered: {"hour": 6, "minute": 0}
